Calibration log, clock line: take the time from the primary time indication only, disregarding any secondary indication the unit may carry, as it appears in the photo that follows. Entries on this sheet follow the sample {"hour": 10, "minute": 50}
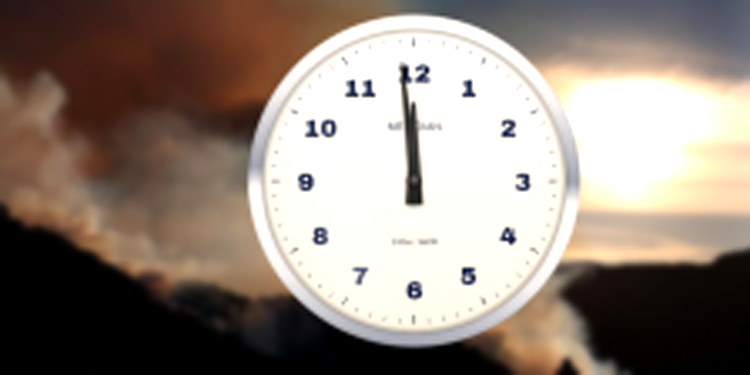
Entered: {"hour": 11, "minute": 59}
